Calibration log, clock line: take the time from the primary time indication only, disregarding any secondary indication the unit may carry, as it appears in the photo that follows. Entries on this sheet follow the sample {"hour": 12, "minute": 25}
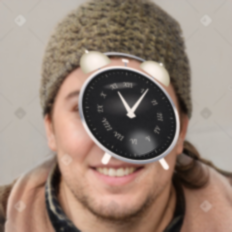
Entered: {"hour": 11, "minute": 6}
